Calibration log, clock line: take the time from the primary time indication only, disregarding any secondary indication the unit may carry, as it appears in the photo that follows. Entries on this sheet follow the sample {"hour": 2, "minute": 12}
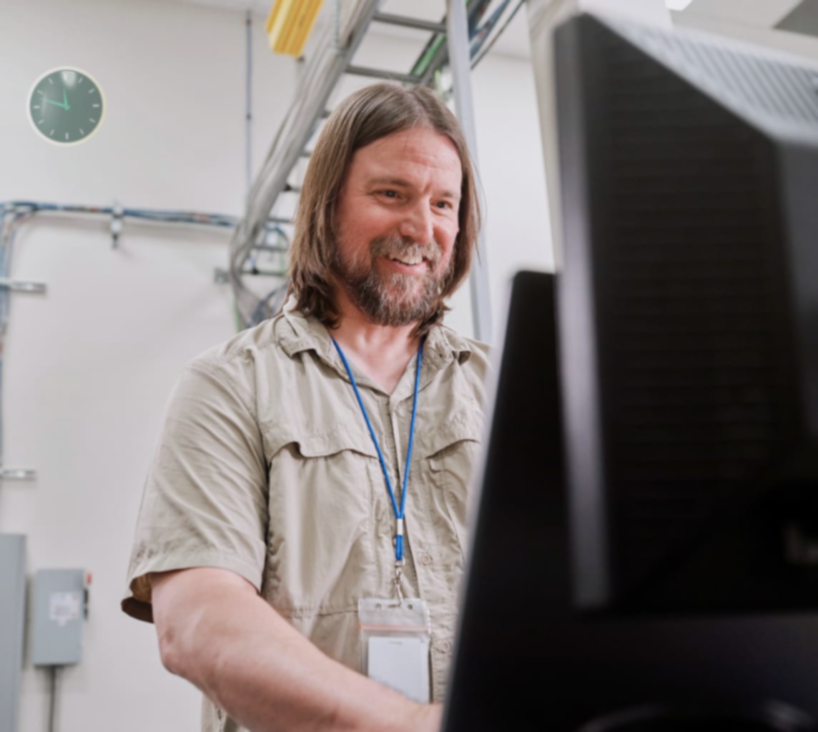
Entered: {"hour": 11, "minute": 48}
